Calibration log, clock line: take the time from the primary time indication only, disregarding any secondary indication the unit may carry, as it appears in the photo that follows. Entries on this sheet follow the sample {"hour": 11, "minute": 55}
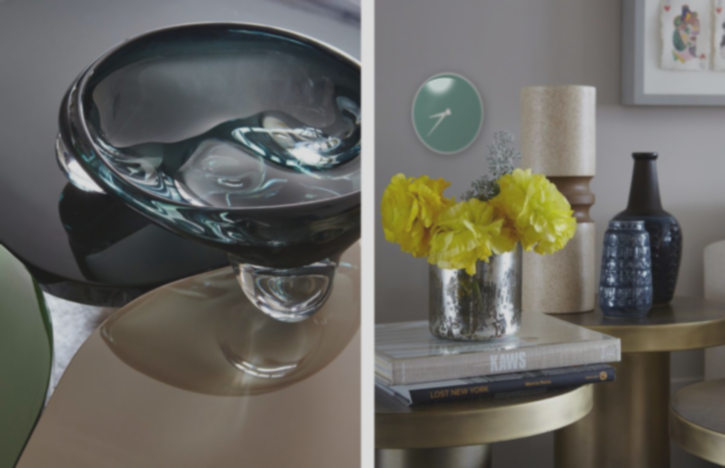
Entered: {"hour": 8, "minute": 37}
